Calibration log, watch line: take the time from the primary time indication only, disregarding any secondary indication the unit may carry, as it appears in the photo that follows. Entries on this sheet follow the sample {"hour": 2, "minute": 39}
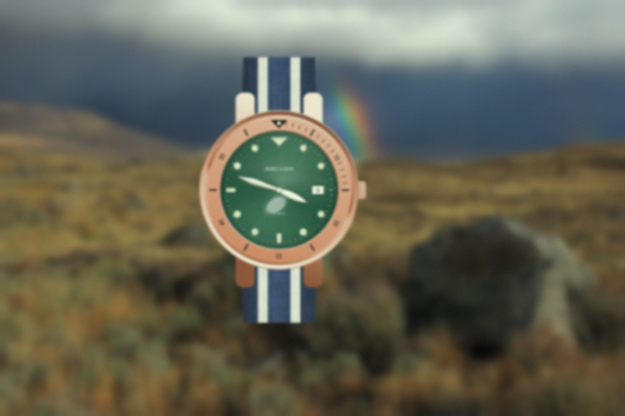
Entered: {"hour": 3, "minute": 48}
